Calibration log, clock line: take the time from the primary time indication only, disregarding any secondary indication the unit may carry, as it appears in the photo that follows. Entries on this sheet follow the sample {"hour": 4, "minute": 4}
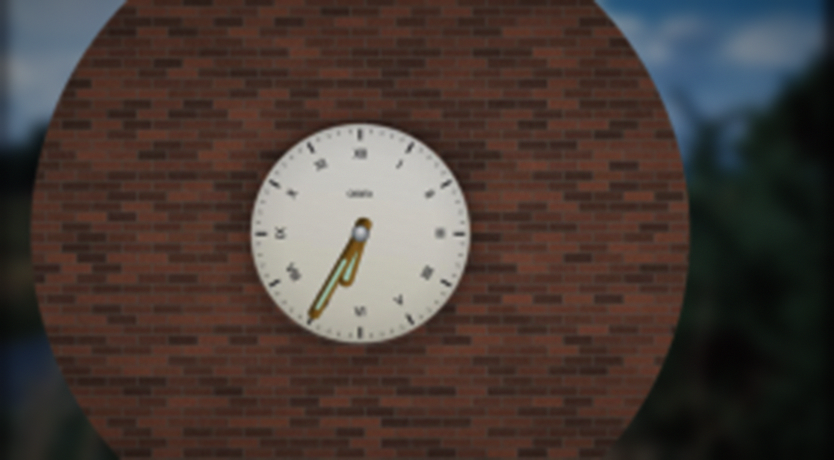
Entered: {"hour": 6, "minute": 35}
